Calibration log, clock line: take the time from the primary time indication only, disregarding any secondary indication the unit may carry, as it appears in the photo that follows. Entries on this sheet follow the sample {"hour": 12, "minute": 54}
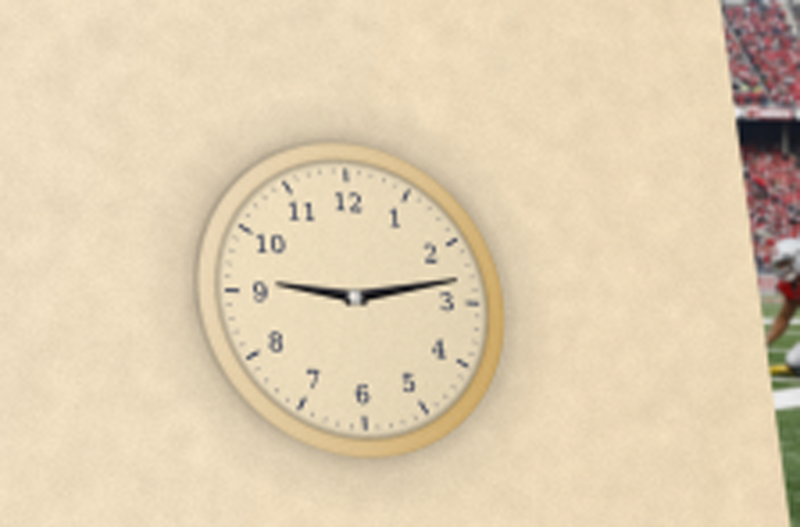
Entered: {"hour": 9, "minute": 13}
